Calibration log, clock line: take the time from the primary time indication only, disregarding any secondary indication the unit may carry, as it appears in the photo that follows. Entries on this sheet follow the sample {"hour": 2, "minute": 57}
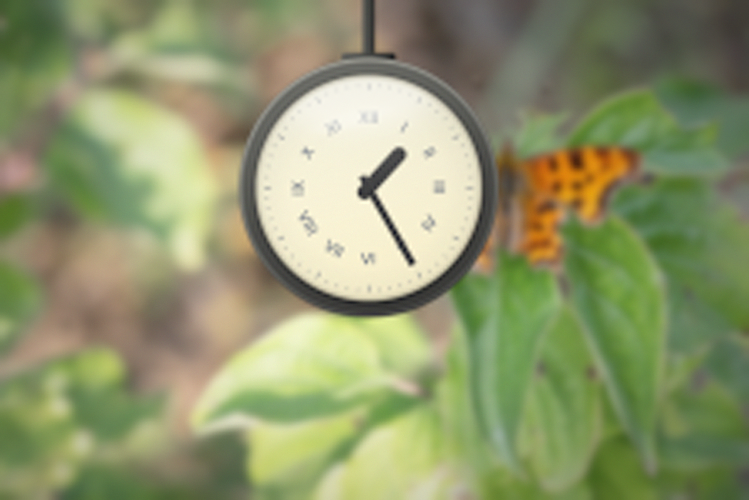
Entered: {"hour": 1, "minute": 25}
